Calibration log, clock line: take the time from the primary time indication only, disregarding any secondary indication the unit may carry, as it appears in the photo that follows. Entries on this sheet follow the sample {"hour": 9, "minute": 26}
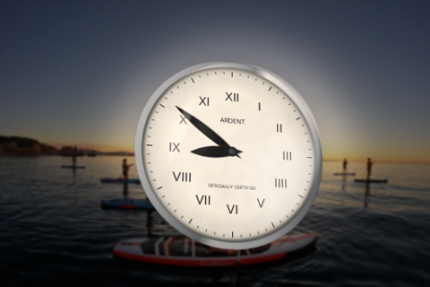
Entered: {"hour": 8, "minute": 51}
